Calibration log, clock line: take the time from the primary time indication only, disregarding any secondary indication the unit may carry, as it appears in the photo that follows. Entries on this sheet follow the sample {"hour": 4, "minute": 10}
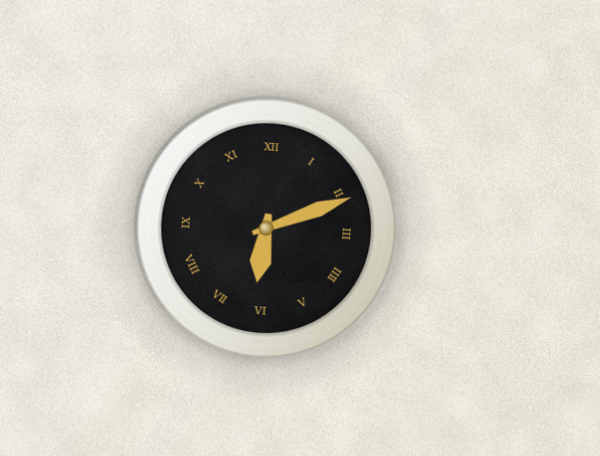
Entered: {"hour": 6, "minute": 11}
